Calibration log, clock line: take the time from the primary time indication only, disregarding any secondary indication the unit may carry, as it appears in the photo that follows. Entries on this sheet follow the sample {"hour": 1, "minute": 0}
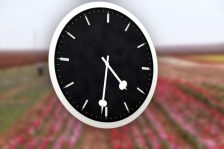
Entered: {"hour": 4, "minute": 31}
